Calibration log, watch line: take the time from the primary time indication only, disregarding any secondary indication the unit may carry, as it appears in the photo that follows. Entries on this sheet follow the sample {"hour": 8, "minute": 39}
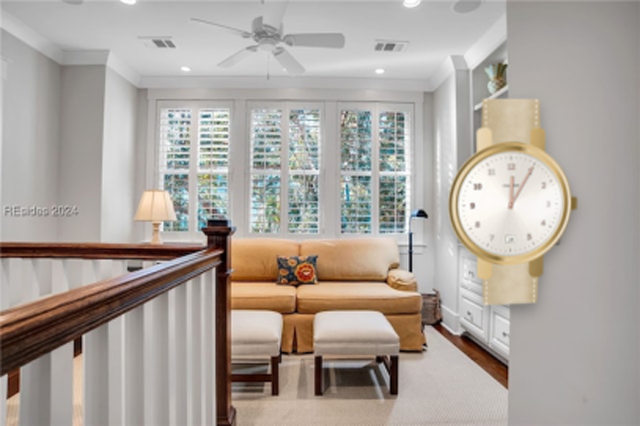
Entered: {"hour": 12, "minute": 5}
